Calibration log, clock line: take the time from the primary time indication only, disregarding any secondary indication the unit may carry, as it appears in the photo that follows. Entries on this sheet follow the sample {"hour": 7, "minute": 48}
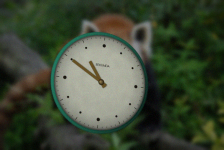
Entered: {"hour": 10, "minute": 50}
